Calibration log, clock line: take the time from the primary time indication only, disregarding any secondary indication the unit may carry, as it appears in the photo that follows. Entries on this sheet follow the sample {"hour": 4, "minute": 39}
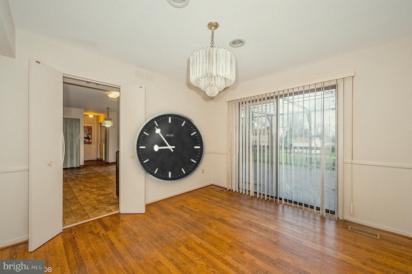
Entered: {"hour": 8, "minute": 54}
